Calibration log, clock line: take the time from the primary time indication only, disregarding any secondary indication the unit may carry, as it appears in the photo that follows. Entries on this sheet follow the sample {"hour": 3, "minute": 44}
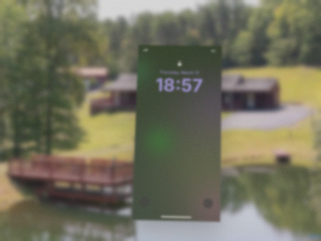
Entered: {"hour": 18, "minute": 57}
